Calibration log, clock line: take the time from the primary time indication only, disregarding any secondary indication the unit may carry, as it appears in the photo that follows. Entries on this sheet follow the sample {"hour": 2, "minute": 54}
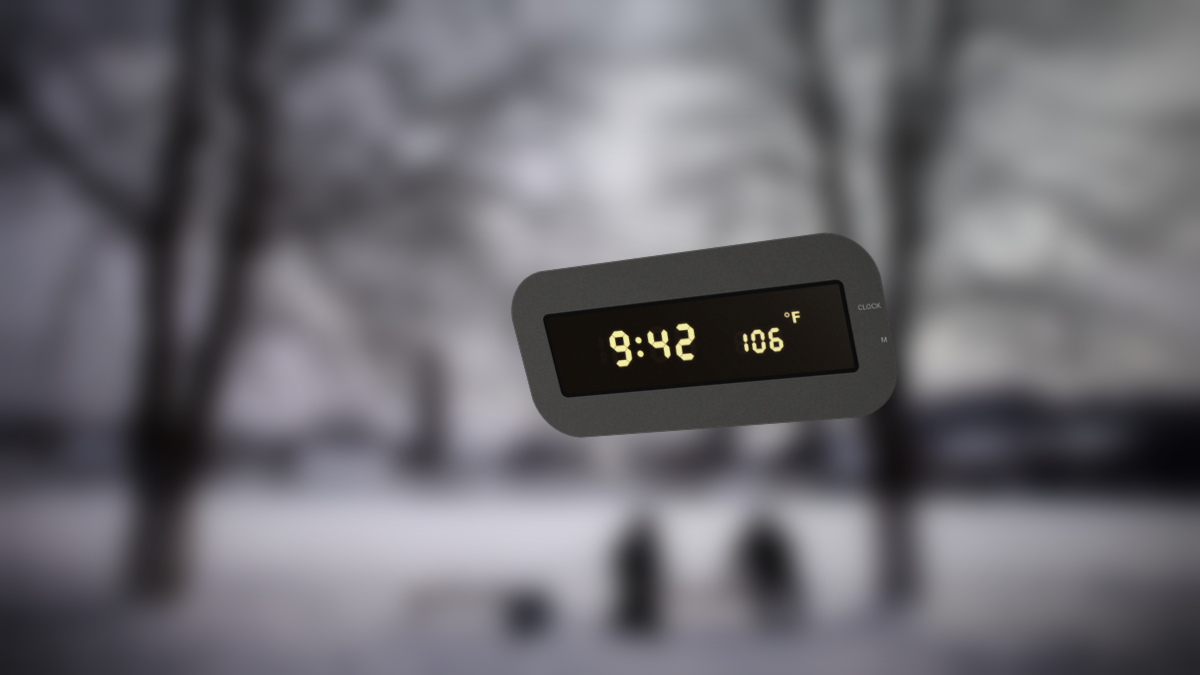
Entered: {"hour": 9, "minute": 42}
